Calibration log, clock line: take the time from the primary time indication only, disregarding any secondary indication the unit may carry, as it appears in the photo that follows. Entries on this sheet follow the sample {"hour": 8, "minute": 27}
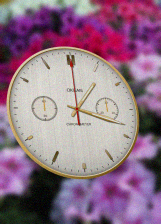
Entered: {"hour": 1, "minute": 18}
